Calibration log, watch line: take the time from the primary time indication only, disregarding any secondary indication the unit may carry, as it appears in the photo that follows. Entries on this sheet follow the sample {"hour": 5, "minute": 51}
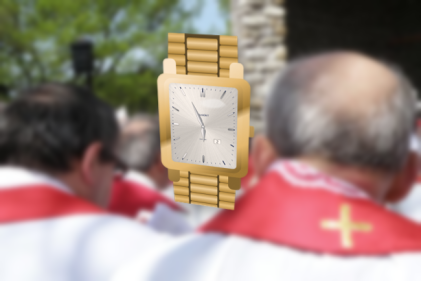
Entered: {"hour": 5, "minute": 56}
